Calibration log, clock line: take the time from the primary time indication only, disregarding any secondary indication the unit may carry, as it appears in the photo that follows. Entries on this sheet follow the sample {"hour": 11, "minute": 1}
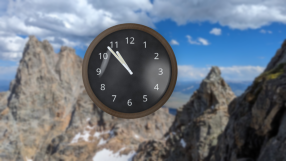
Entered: {"hour": 10, "minute": 53}
